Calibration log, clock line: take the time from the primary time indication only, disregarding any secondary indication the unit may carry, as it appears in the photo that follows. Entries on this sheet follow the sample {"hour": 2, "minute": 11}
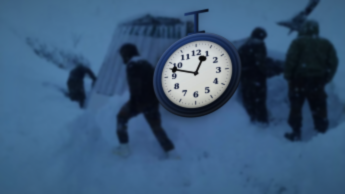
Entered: {"hour": 12, "minute": 48}
